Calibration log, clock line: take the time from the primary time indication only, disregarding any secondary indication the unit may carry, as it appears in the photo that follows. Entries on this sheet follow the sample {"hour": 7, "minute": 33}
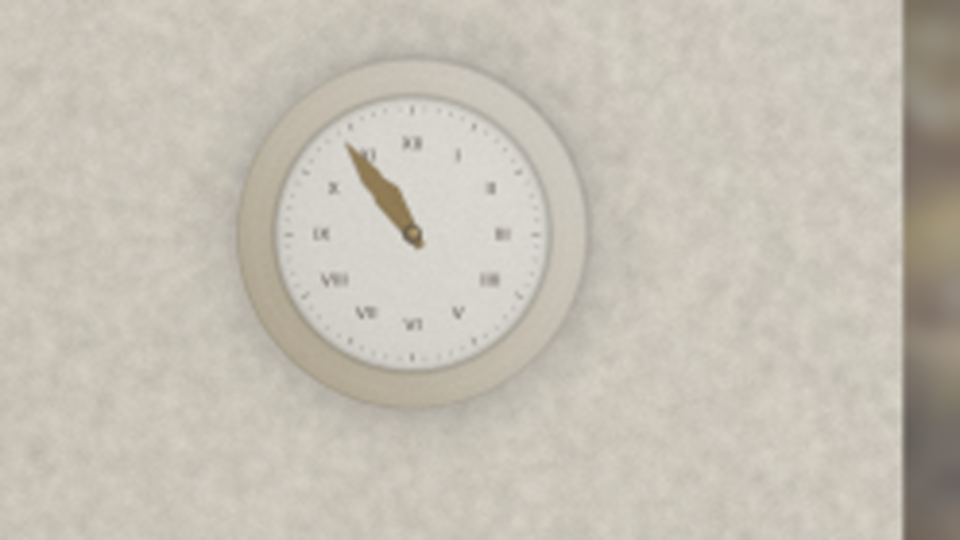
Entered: {"hour": 10, "minute": 54}
